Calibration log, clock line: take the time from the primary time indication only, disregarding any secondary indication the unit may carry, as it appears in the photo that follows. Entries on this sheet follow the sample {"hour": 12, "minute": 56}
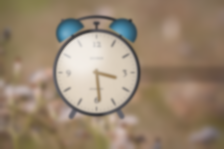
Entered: {"hour": 3, "minute": 29}
